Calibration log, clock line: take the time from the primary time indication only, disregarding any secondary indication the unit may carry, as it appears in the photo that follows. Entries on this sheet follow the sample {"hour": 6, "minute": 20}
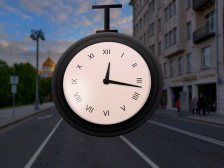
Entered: {"hour": 12, "minute": 17}
